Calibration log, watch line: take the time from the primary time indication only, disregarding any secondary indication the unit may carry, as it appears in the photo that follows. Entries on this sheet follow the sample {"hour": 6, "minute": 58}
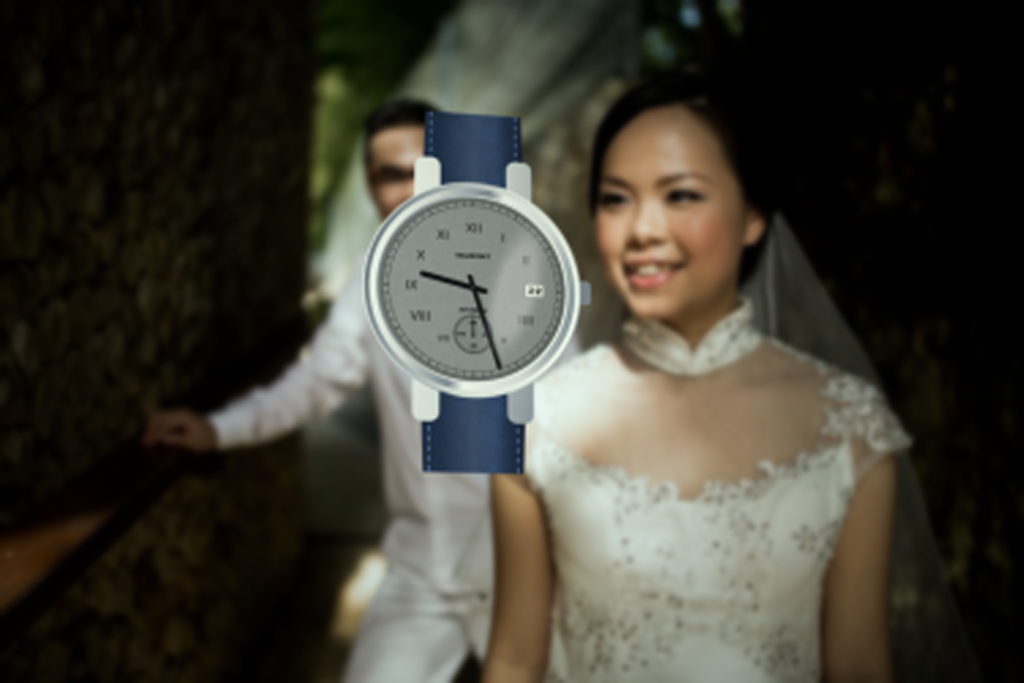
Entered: {"hour": 9, "minute": 27}
